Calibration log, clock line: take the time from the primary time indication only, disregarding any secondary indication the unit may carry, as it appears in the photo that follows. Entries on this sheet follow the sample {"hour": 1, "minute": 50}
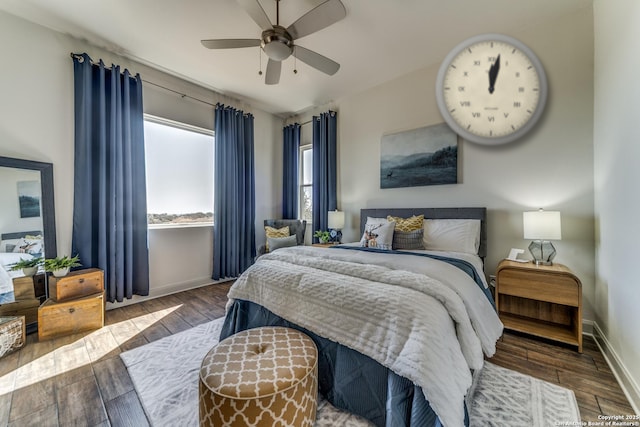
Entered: {"hour": 12, "minute": 2}
